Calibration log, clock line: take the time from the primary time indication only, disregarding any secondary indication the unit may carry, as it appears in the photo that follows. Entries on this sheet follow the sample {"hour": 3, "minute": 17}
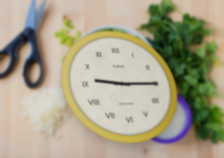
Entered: {"hour": 9, "minute": 15}
